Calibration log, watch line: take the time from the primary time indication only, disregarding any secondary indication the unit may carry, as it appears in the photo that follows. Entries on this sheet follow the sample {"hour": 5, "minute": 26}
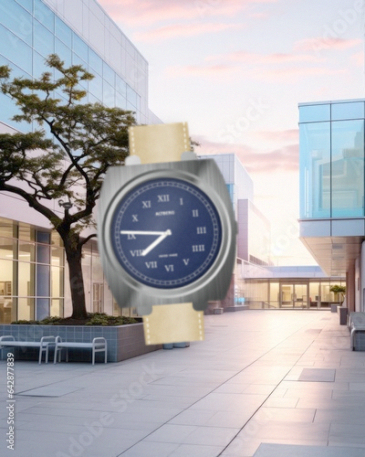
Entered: {"hour": 7, "minute": 46}
